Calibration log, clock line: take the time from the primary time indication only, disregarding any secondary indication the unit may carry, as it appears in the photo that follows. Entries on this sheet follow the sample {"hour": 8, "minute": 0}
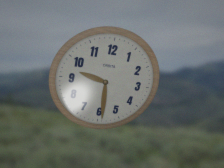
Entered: {"hour": 9, "minute": 29}
